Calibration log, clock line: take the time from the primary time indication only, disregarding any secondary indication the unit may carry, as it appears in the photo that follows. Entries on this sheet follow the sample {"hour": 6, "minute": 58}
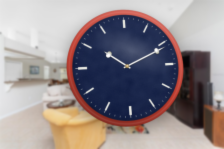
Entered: {"hour": 10, "minute": 11}
